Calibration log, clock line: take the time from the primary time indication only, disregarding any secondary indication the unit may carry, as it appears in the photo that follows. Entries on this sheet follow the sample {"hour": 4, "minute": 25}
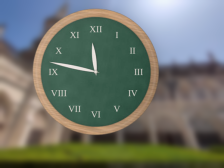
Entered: {"hour": 11, "minute": 47}
